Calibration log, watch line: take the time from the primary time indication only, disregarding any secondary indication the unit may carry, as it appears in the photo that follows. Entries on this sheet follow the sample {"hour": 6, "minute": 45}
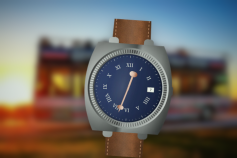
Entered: {"hour": 12, "minute": 33}
